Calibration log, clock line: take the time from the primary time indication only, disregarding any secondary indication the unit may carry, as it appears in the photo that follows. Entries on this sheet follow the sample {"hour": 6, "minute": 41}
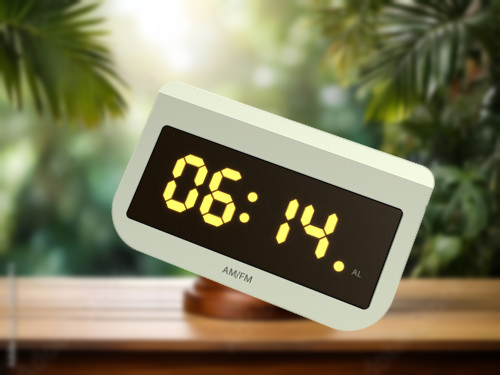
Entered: {"hour": 6, "minute": 14}
